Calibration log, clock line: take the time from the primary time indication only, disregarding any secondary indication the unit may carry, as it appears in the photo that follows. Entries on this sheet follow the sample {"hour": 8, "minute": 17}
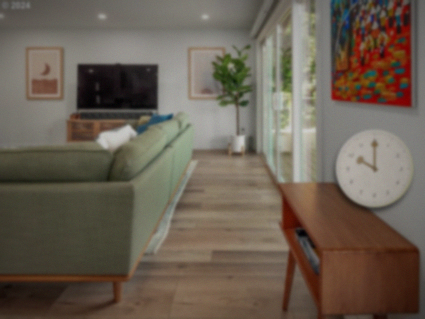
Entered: {"hour": 10, "minute": 0}
